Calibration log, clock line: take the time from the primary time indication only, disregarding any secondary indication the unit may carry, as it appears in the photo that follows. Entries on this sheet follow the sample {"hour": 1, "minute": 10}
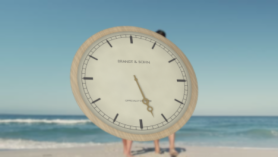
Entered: {"hour": 5, "minute": 27}
